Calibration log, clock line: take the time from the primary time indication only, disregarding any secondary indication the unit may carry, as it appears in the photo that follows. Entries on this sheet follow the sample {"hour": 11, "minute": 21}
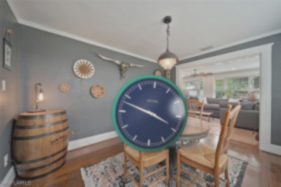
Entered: {"hour": 3, "minute": 48}
